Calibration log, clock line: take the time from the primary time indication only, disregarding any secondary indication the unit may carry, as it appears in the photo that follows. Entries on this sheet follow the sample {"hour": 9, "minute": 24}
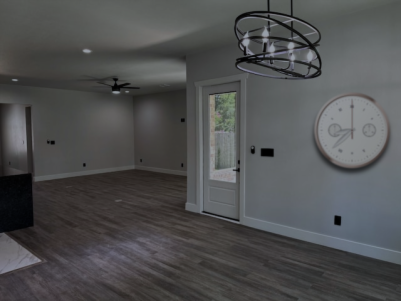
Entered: {"hour": 8, "minute": 38}
